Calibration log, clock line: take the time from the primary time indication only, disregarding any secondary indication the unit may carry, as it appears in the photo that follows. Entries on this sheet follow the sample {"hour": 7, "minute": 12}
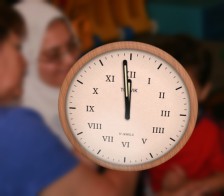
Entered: {"hour": 11, "minute": 59}
